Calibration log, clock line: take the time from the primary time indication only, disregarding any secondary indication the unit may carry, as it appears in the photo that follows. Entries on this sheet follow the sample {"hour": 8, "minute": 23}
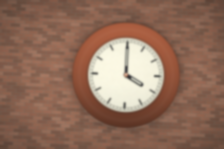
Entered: {"hour": 4, "minute": 0}
